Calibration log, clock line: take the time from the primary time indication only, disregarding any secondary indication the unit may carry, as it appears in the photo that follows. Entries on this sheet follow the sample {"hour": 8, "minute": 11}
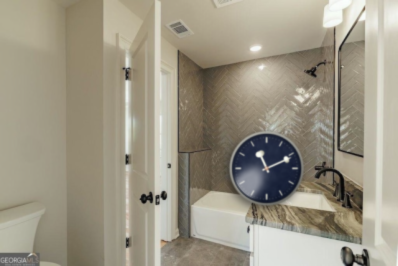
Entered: {"hour": 11, "minute": 11}
